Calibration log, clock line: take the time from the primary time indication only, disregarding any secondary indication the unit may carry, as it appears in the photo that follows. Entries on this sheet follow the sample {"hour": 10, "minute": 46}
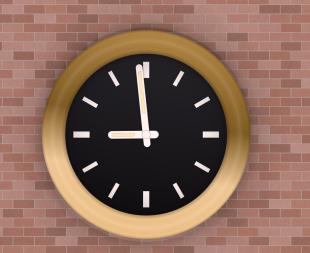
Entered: {"hour": 8, "minute": 59}
